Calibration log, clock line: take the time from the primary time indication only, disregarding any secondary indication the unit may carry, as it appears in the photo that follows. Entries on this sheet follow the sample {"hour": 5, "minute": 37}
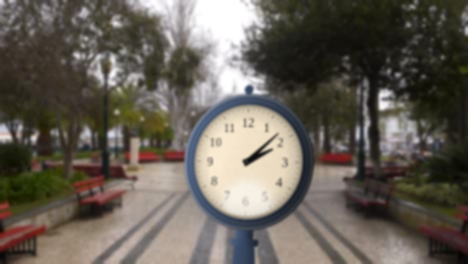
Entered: {"hour": 2, "minute": 8}
